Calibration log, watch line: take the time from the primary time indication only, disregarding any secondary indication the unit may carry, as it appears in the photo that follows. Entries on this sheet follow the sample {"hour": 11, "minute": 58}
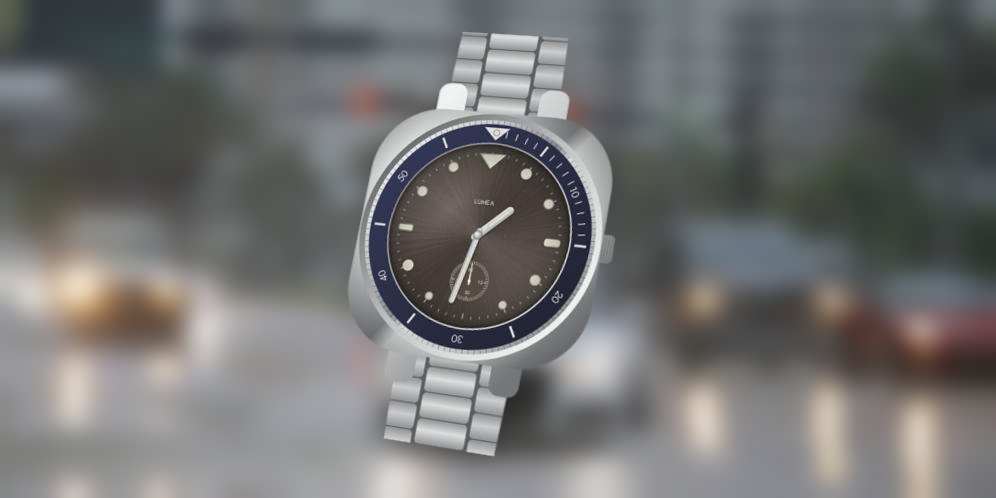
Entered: {"hour": 1, "minute": 32}
